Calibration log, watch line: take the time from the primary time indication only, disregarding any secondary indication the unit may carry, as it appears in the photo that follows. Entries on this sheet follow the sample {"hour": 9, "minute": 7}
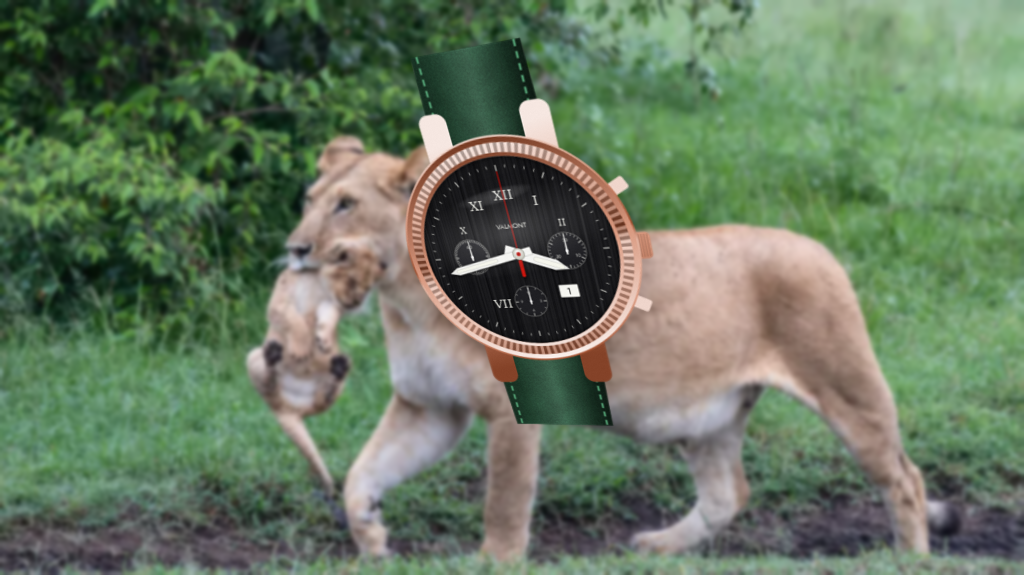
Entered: {"hour": 3, "minute": 43}
